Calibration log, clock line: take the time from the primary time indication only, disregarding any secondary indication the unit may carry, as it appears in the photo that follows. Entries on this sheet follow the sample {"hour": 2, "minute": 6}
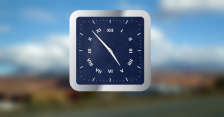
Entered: {"hour": 4, "minute": 53}
